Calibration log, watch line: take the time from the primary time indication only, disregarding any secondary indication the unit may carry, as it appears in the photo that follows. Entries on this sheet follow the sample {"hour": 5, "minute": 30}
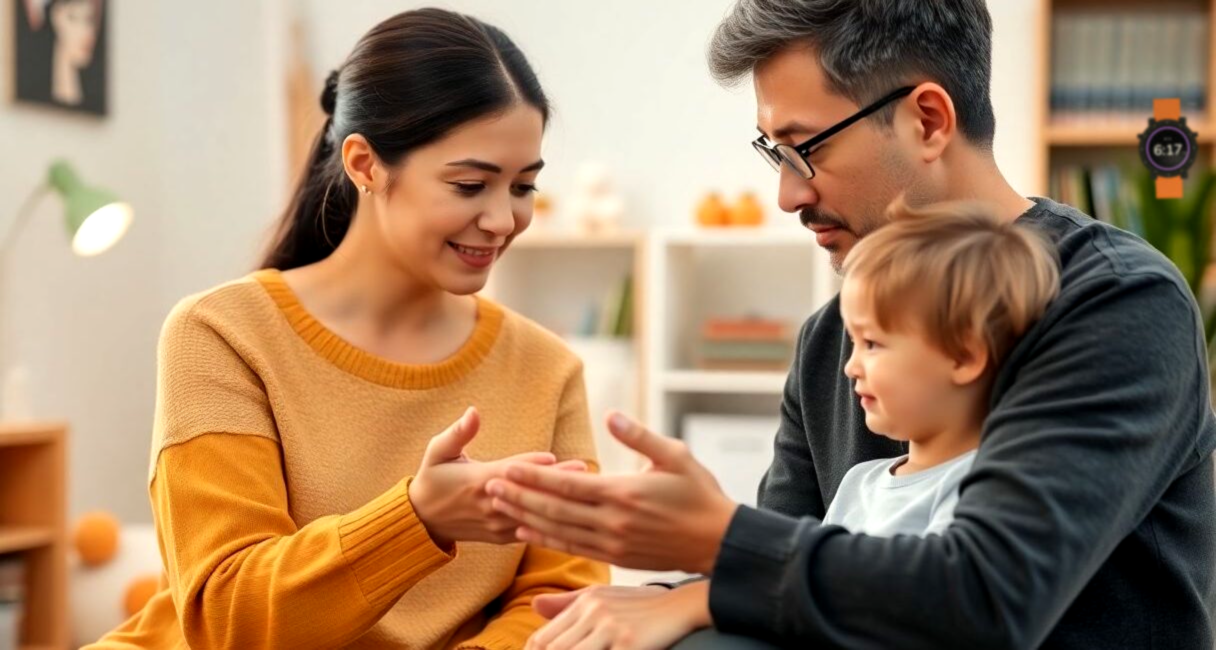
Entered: {"hour": 6, "minute": 17}
